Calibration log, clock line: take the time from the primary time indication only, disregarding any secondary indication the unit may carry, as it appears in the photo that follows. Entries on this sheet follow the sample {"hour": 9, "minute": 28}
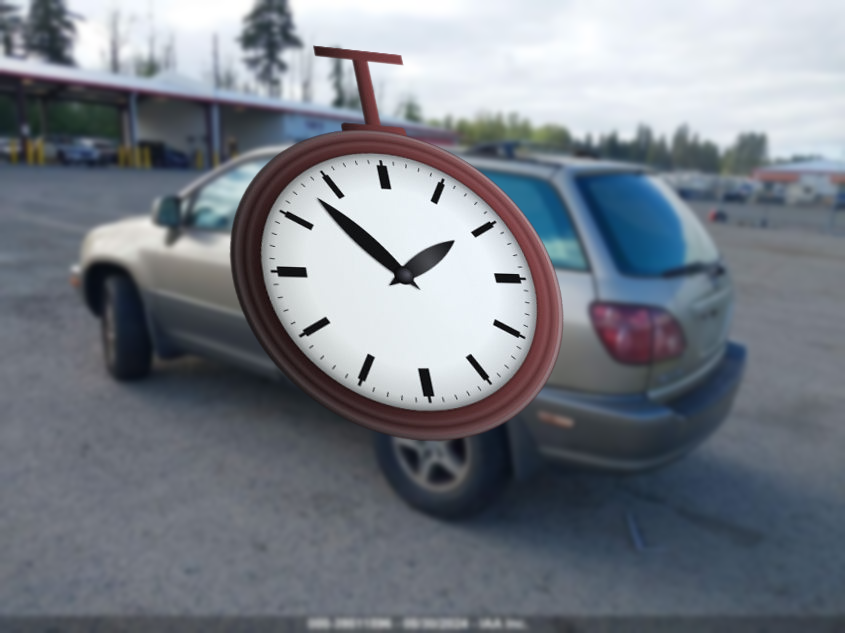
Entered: {"hour": 1, "minute": 53}
